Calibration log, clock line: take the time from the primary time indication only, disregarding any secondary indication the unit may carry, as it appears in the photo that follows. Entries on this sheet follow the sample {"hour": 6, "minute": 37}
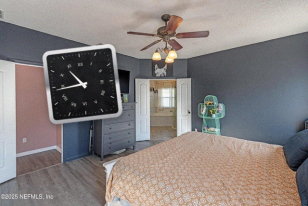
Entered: {"hour": 10, "minute": 44}
